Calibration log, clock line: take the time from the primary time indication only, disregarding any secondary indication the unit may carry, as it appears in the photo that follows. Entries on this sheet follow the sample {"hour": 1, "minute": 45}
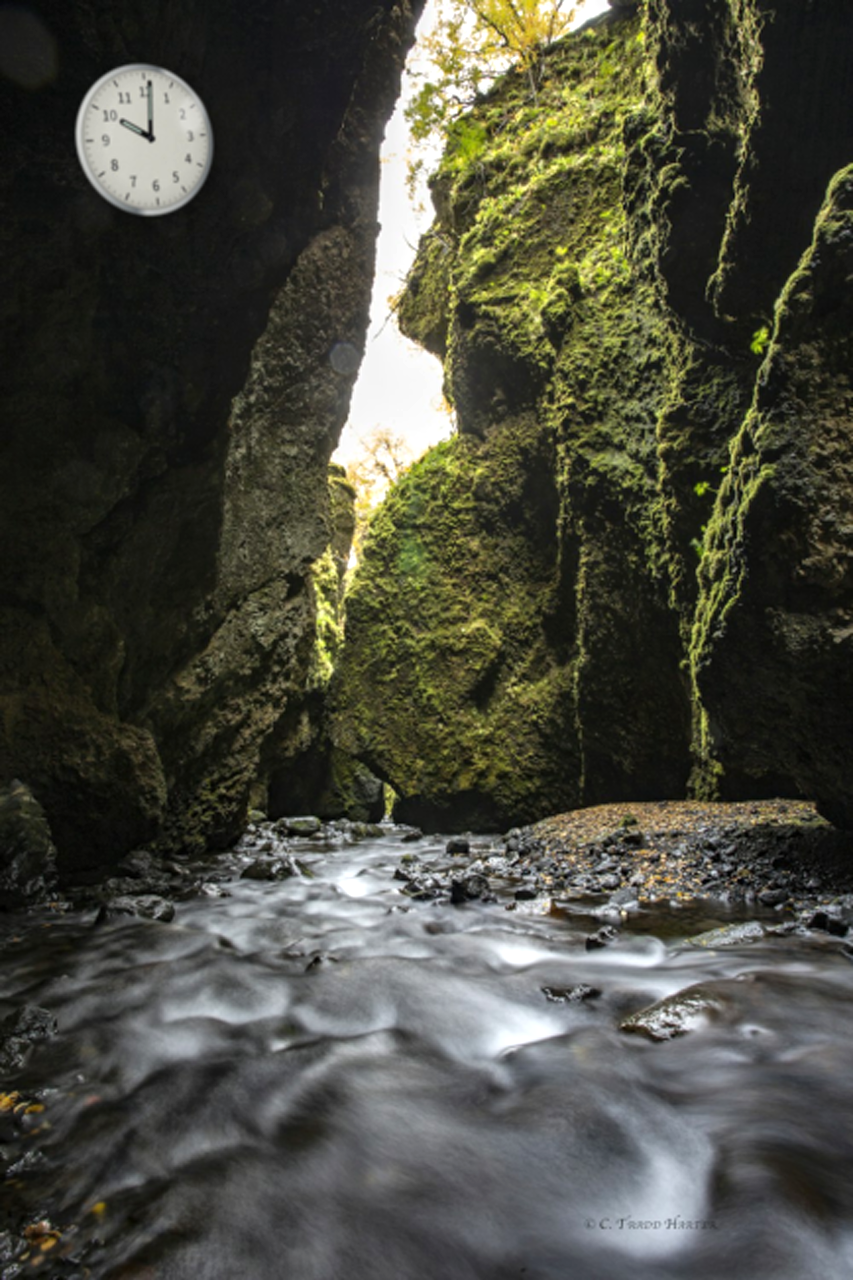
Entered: {"hour": 10, "minute": 1}
